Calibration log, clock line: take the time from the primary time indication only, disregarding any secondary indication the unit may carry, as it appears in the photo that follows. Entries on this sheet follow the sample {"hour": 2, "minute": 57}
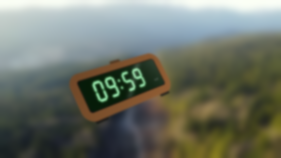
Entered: {"hour": 9, "minute": 59}
